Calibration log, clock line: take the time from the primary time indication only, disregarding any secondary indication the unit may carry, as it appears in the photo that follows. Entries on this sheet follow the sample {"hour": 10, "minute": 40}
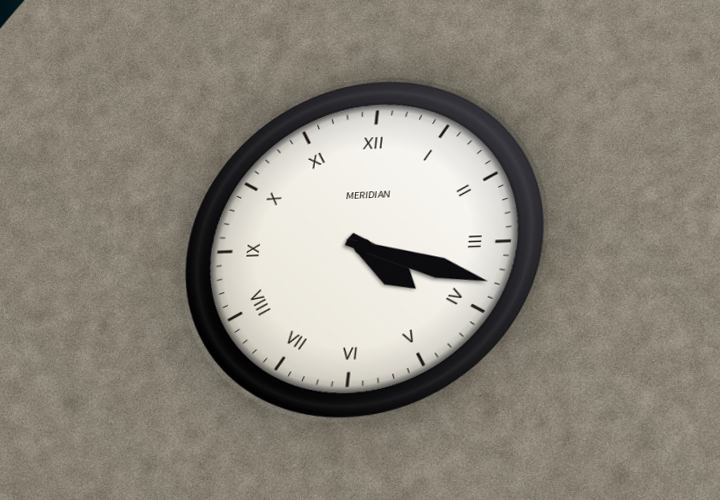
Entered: {"hour": 4, "minute": 18}
